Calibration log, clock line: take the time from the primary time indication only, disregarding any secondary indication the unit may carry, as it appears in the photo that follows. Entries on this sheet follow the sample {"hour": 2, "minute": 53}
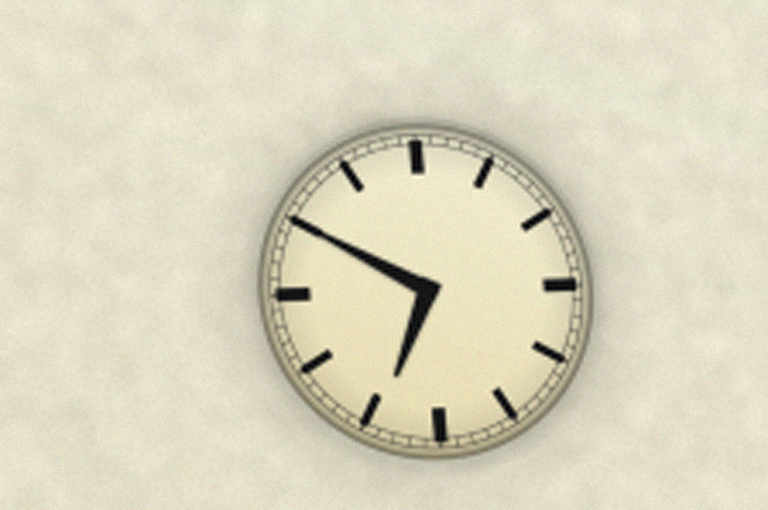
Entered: {"hour": 6, "minute": 50}
